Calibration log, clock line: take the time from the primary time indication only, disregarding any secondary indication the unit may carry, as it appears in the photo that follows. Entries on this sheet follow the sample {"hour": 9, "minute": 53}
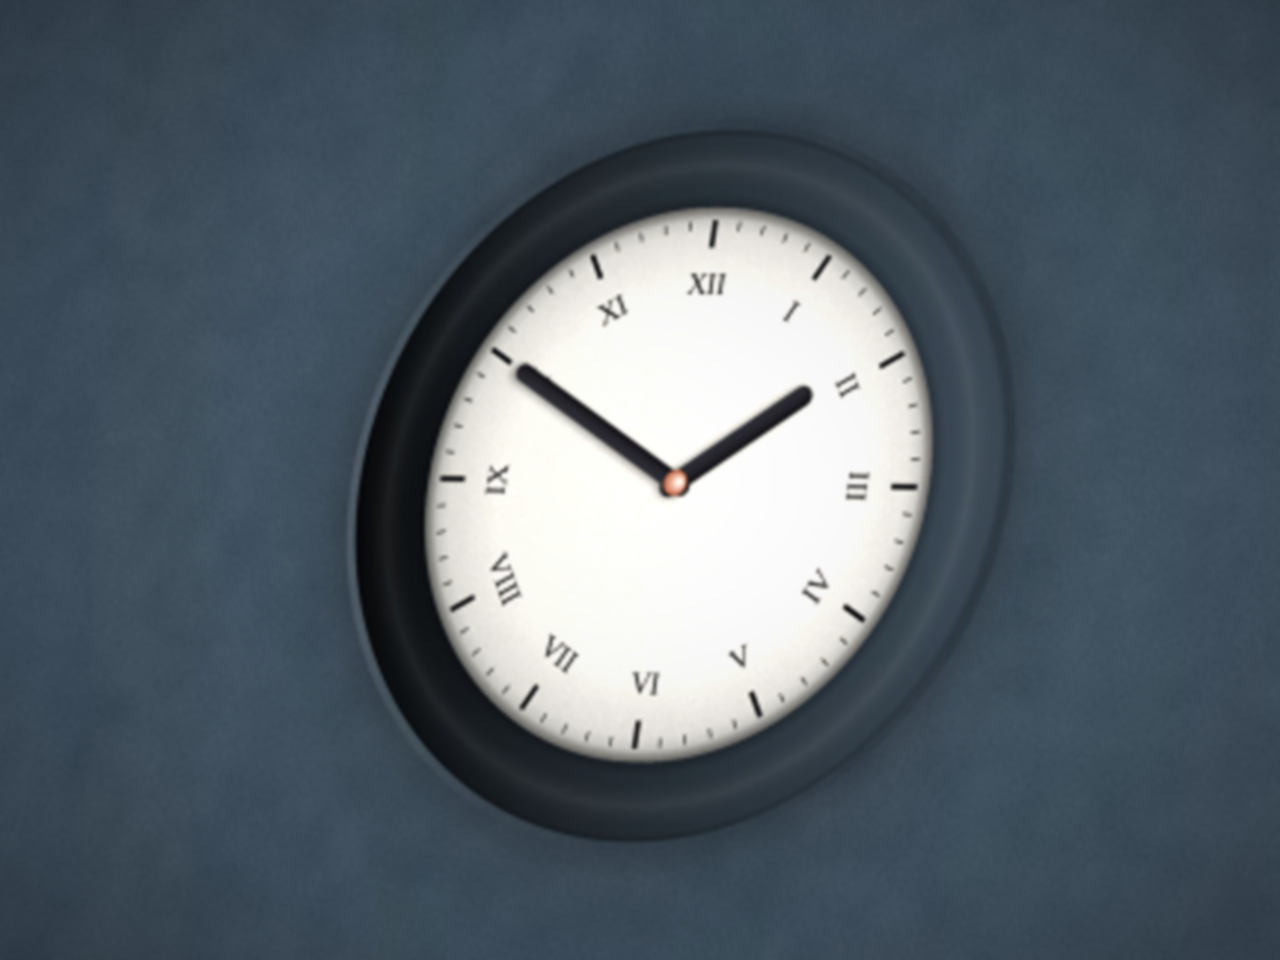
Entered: {"hour": 1, "minute": 50}
